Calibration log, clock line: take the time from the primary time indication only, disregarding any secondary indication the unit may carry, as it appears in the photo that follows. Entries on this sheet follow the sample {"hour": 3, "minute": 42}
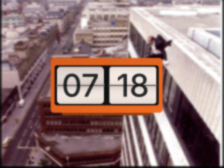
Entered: {"hour": 7, "minute": 18}
